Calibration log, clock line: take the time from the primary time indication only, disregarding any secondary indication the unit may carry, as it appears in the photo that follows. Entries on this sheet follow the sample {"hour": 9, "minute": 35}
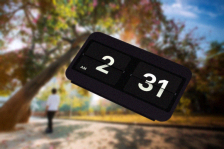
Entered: {"hour": 2, "minute": 31}
